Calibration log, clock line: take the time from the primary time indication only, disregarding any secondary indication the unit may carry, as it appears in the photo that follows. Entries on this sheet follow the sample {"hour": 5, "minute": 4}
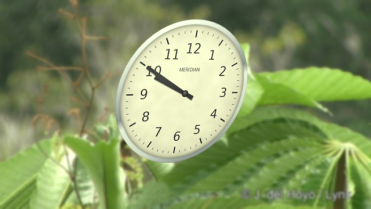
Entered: {"hour": 9, "minute": 50}
